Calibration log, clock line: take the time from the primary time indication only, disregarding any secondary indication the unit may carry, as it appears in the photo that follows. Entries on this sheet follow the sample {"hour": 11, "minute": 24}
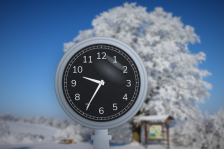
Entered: {"hour": 9, "minute": 35}
